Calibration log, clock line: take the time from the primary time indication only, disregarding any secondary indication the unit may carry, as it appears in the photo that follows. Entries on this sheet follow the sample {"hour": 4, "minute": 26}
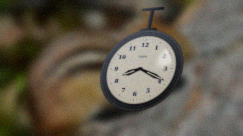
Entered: {"hour": 8, "minute": 19}
